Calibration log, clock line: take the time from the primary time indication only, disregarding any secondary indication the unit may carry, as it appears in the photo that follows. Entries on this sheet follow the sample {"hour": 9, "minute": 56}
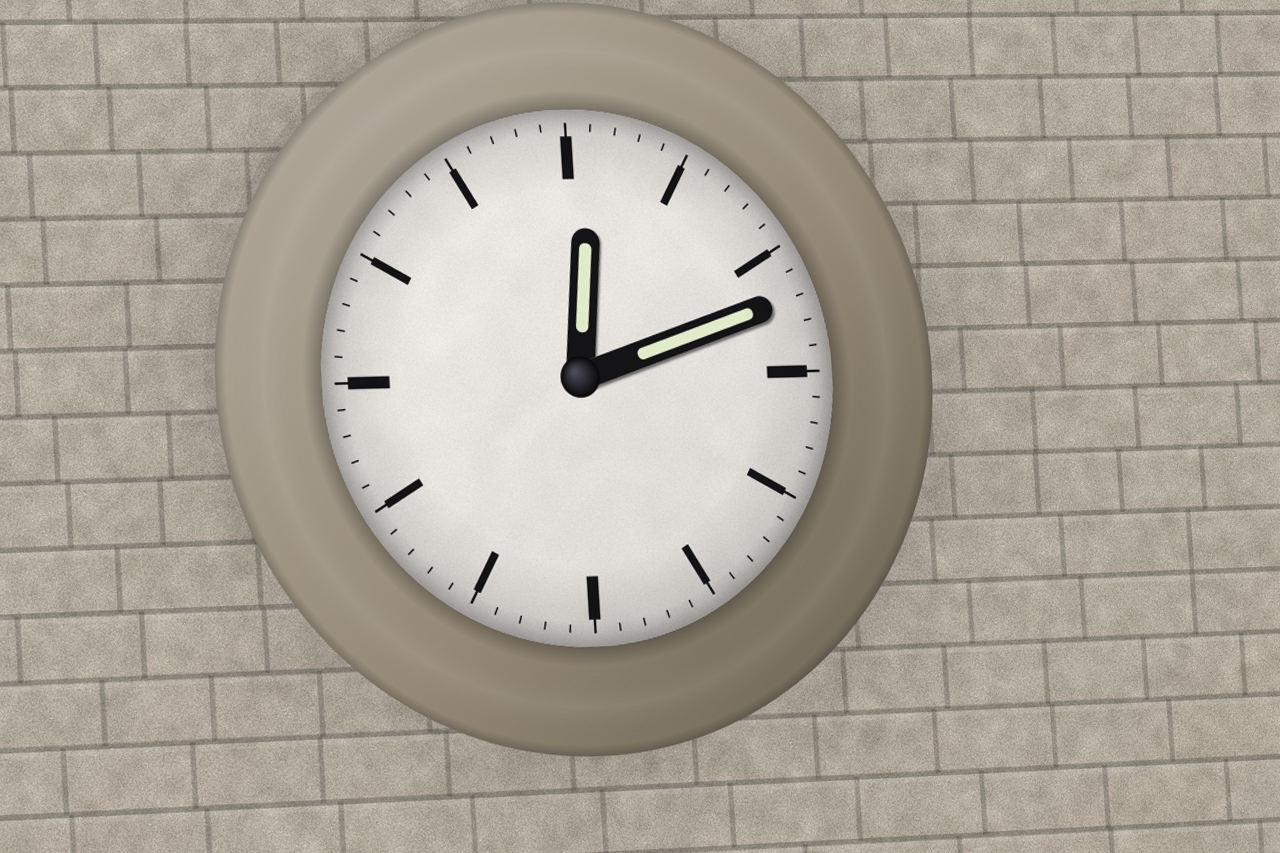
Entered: {"hour": 12, "minute": 12}
